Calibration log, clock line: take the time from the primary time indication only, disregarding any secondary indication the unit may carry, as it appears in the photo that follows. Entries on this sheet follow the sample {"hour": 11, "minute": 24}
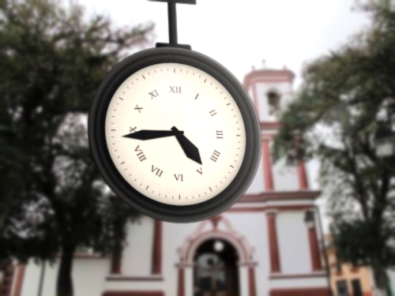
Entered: {"hour": 4, "minute": 44}
